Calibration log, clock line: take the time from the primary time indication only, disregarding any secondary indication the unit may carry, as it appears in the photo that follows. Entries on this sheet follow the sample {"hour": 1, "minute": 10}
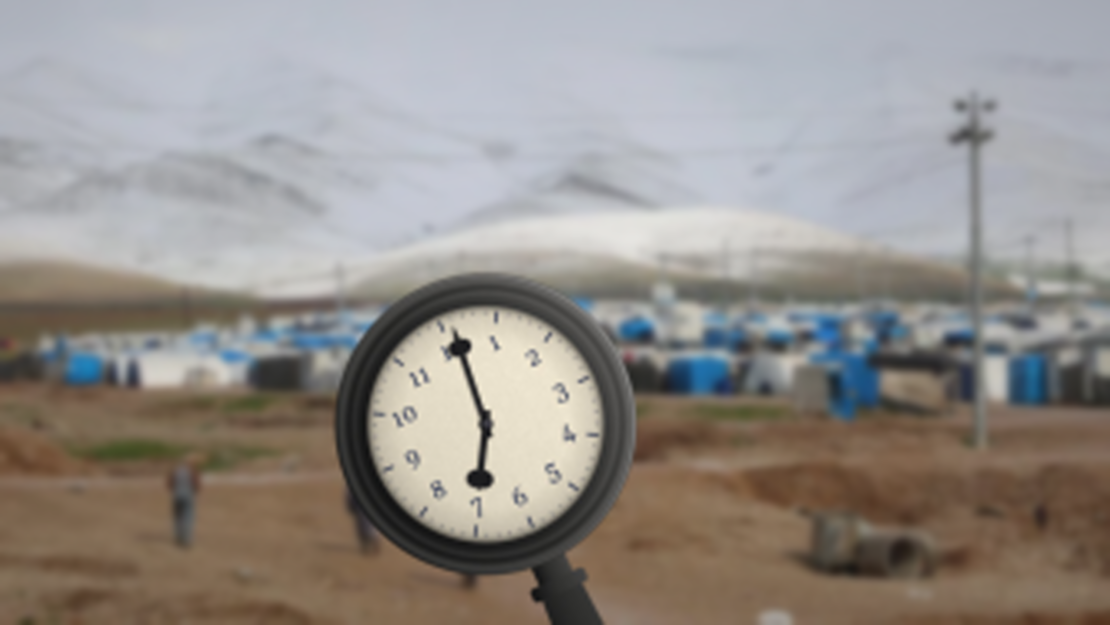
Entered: {"hour": 7, "minute": 1}
